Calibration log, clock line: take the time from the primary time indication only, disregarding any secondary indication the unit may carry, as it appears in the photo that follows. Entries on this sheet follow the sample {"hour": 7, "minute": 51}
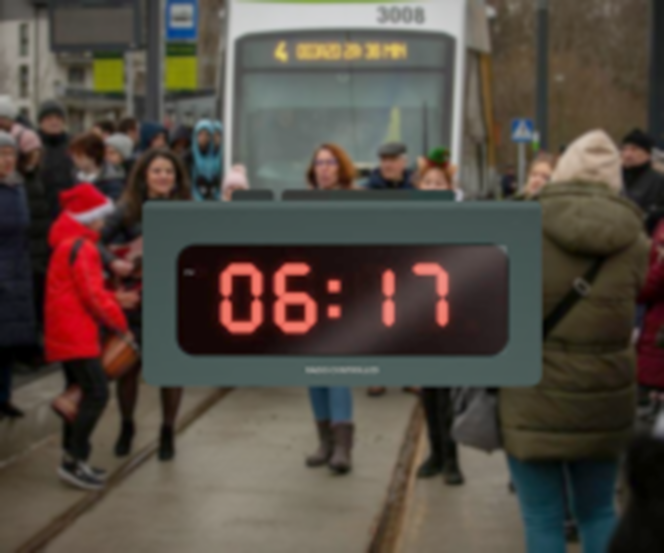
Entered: {"hour": 6, "minute": 17}
